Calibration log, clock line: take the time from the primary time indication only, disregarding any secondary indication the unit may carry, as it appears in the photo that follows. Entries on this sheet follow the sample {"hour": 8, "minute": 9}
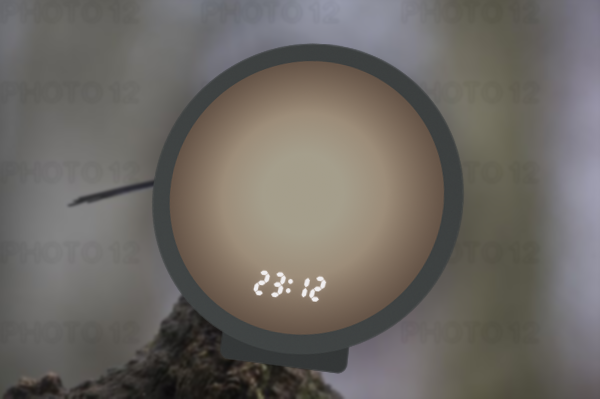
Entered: {"hour": 23, "minute": 12}
